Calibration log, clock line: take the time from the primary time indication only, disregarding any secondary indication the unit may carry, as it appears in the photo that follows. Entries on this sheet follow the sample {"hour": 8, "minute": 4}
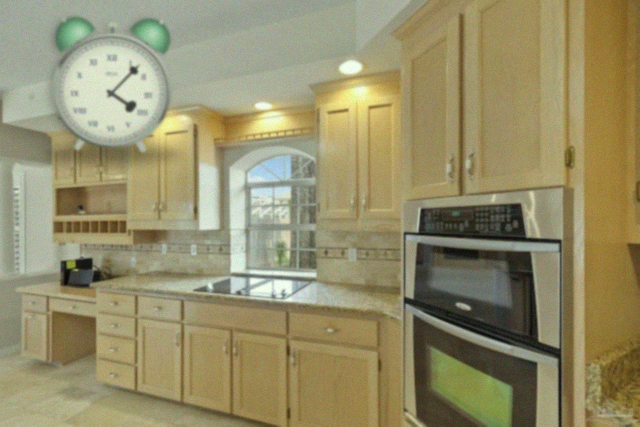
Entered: {"hour": 4, "minute": 7}
